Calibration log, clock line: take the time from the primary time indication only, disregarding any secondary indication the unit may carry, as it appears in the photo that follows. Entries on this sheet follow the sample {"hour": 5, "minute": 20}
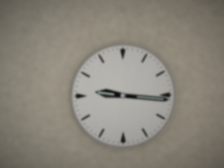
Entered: {"hour": 9, "minute": 16}
